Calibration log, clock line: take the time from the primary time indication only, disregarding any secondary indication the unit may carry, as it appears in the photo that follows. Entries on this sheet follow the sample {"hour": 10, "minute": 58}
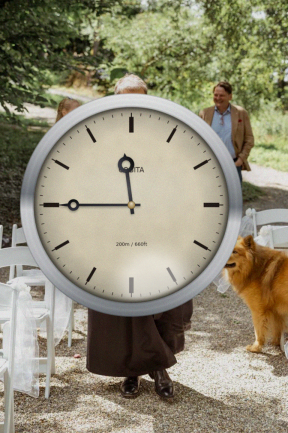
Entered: {"hour": 11, "minute": 45}
